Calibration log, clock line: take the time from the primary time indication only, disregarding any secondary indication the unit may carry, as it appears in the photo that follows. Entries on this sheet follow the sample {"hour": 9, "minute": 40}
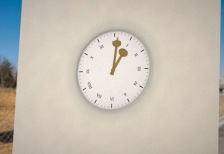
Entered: {"hour": 1, "minute": 1}
